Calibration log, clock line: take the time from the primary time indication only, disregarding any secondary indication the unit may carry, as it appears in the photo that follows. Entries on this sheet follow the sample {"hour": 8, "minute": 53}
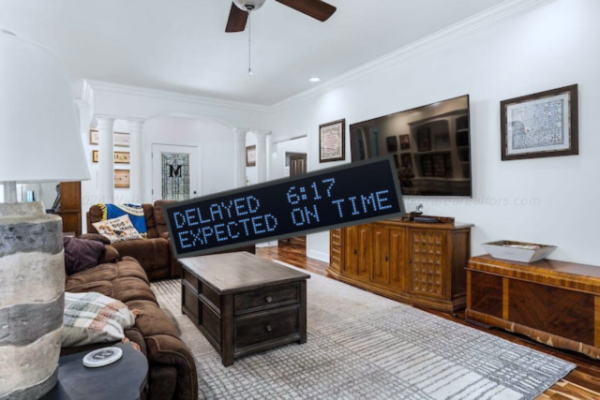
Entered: {"hour": 6, "minute": 17}
